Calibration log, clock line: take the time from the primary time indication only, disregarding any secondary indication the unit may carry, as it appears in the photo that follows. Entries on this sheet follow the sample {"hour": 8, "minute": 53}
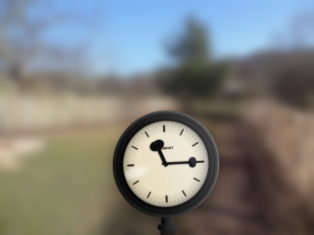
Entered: {"hour": 11, "minute": 15}
